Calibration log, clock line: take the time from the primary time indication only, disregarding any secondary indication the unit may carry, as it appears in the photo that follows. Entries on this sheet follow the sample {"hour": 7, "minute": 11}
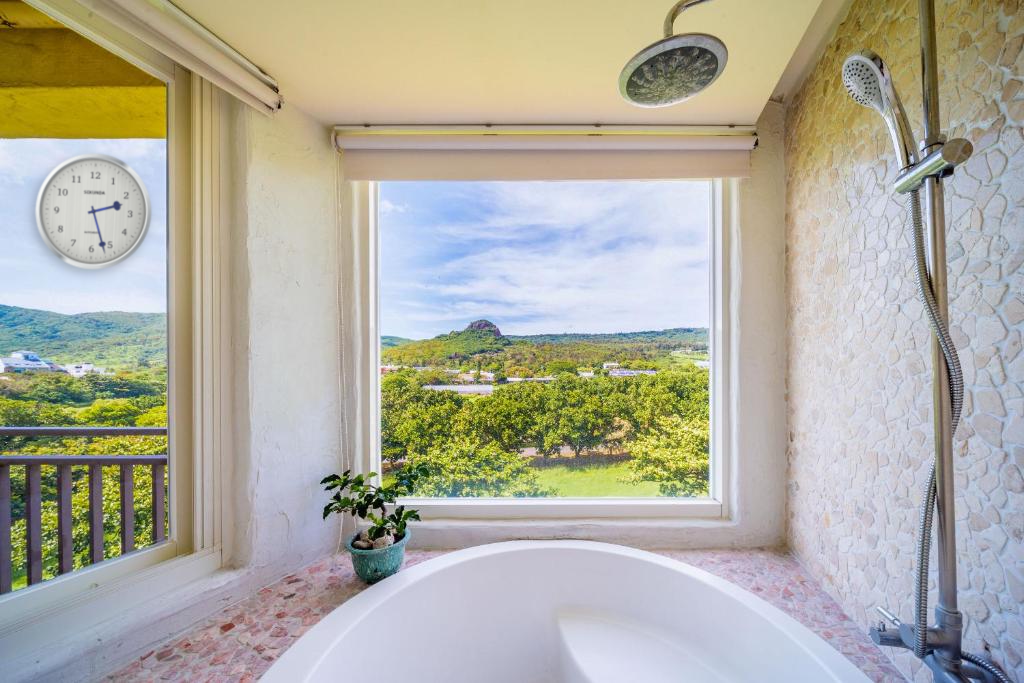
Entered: {"hour": 2, "minute": 27}
